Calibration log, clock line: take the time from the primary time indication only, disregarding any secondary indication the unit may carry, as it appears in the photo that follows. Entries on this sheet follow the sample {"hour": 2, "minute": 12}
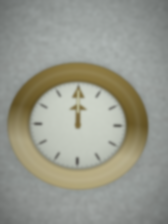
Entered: {"hour": 12, "minute": 0}
